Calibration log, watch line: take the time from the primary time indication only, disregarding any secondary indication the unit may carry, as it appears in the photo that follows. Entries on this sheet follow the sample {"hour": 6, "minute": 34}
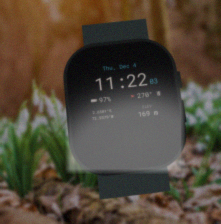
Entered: {"hour": 11, "minute": 22}
